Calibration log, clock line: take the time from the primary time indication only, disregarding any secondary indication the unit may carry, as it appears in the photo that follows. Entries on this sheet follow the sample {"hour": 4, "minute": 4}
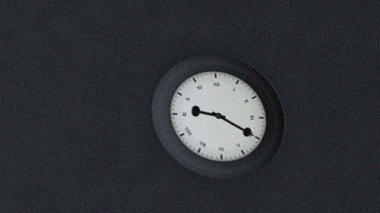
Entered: {"hour": 9, "minute": 20}
